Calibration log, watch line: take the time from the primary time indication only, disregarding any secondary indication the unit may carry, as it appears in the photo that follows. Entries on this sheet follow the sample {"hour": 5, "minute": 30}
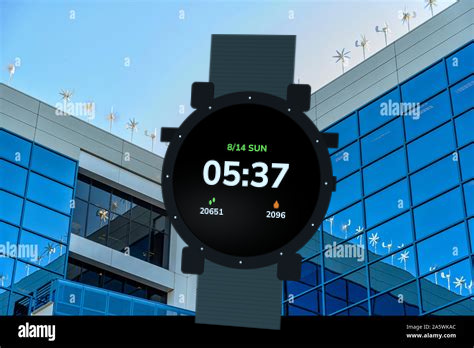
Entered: {"hour": 5, "minute": 37}
